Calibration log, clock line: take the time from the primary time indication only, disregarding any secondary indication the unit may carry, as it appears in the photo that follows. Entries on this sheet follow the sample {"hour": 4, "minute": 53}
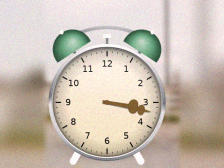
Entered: {"hour": 3, "minute": 17}
